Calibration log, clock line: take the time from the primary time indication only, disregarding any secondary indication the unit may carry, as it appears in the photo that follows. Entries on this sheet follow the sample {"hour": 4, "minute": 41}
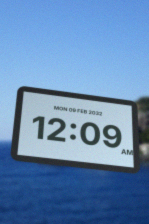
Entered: {"hour": 12, "minute": 9}
